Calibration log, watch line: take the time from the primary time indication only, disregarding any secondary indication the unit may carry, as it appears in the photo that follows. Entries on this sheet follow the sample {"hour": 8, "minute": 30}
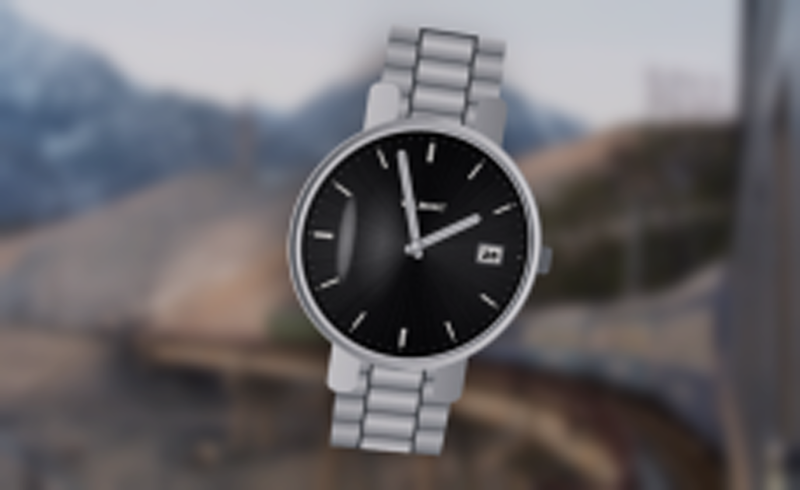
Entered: {"hour": 1, "minute": 57}
